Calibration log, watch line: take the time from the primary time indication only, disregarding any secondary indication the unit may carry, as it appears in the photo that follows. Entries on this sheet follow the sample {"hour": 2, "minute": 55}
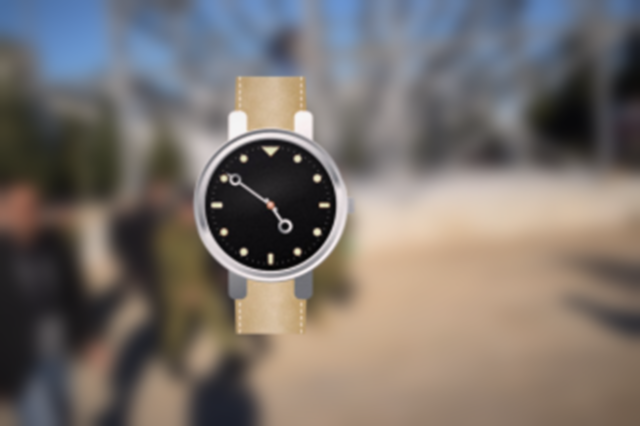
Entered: {"hour": 4, "minute": 51}
